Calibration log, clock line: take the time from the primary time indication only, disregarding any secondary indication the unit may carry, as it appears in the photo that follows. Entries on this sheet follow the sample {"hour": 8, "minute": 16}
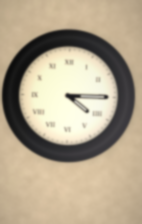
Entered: {"hour": 4, "minute": 15}
